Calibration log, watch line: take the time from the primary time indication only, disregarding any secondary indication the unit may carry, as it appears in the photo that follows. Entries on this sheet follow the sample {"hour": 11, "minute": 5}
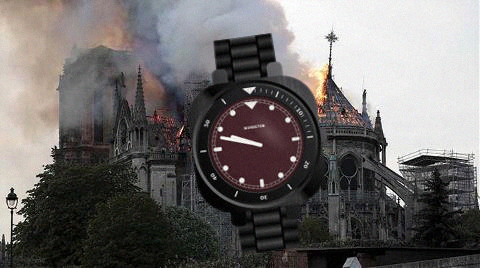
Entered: {"hour": 9, "minute": 48}
